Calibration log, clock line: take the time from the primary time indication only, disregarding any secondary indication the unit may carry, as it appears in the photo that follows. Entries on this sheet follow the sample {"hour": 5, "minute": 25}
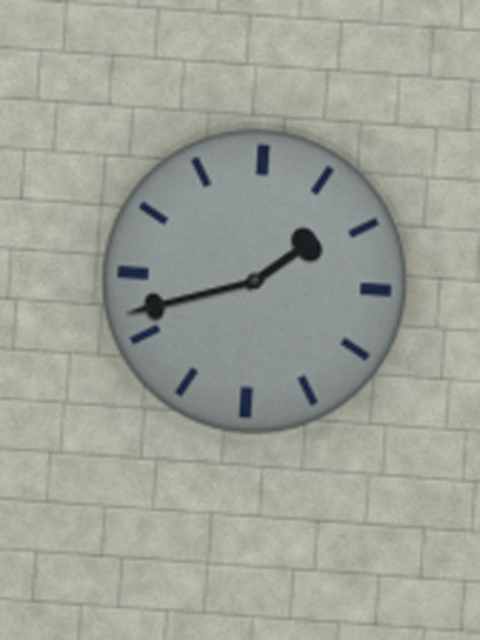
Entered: {"hour": 1, "minute": 42}
